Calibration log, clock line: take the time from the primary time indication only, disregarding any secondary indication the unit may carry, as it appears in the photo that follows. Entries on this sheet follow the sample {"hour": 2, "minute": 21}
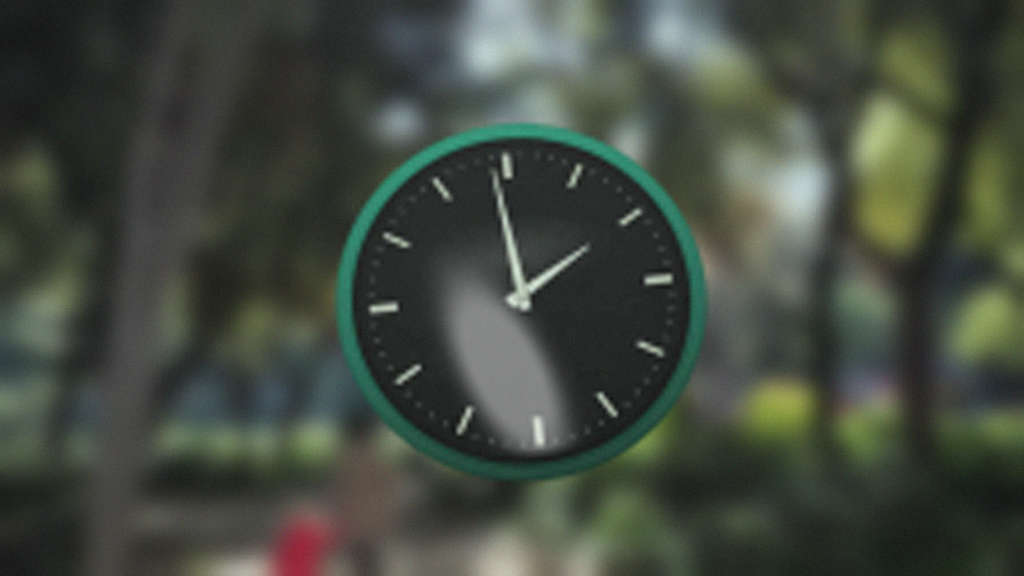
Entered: {"hour": 1, "minute": 59}
